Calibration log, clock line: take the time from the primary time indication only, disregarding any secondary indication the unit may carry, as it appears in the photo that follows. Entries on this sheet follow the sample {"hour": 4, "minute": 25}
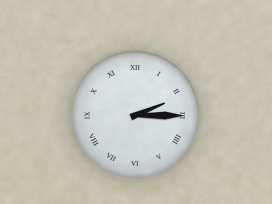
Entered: {"hour": 2, "minute": 15}
